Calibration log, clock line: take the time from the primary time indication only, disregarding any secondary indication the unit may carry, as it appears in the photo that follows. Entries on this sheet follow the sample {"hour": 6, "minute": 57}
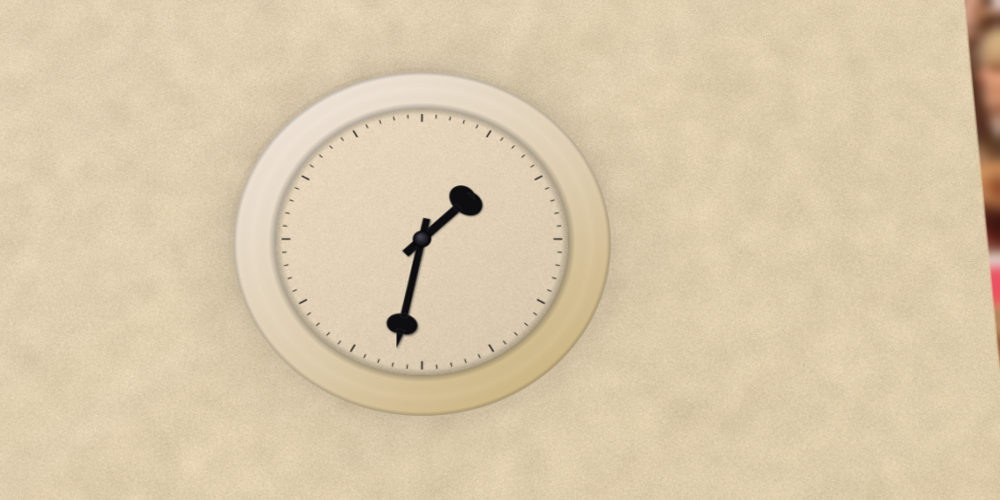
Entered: {"hour": 1, "minute": 32}
